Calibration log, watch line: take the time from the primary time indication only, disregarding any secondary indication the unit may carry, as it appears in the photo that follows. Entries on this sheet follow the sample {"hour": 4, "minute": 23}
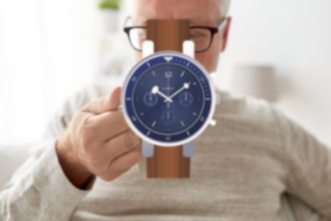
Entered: {"hour": 10, "minute": 9}
